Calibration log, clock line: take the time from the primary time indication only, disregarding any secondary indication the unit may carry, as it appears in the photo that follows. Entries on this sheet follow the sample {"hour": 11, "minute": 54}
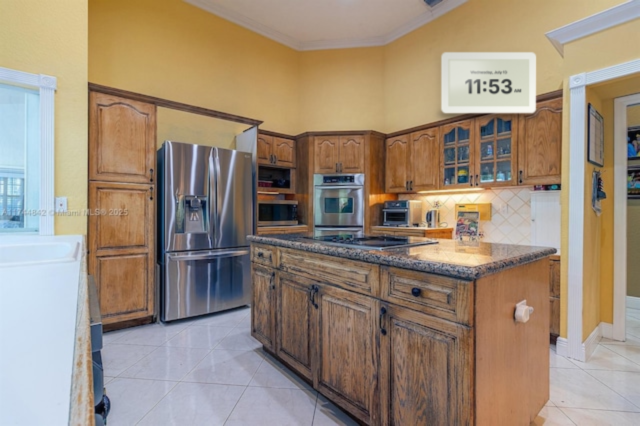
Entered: {"hour": 11, "minute": 53}
